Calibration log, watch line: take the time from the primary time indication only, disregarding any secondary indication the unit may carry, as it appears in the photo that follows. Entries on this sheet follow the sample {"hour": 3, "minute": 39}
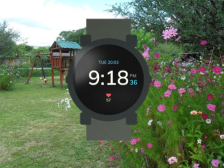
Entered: {"hour": 9, "minute": 18}
